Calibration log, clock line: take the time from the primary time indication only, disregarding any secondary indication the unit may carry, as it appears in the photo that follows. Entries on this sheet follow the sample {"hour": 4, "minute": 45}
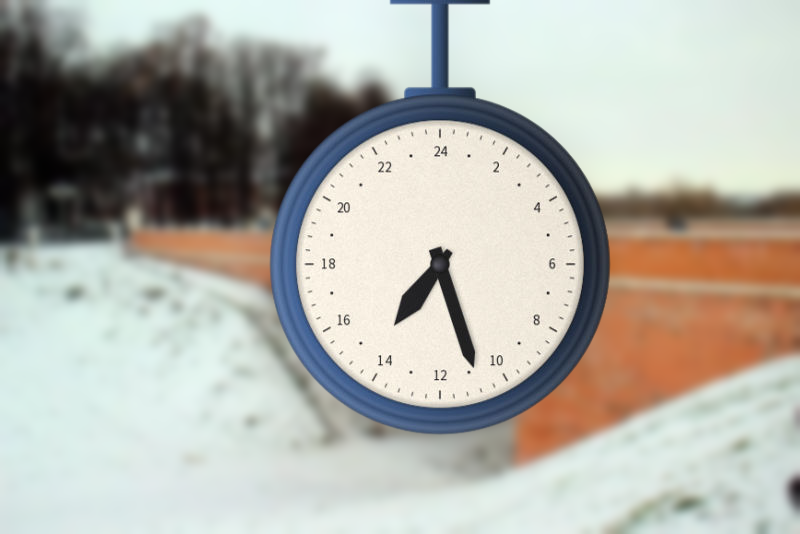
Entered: {"hour": 14, "minute": 27}
